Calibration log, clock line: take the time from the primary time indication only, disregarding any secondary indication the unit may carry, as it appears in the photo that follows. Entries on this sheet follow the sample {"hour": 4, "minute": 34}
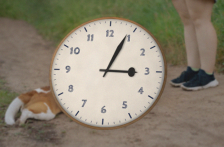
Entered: {"hour": 3, "minute": 4}
